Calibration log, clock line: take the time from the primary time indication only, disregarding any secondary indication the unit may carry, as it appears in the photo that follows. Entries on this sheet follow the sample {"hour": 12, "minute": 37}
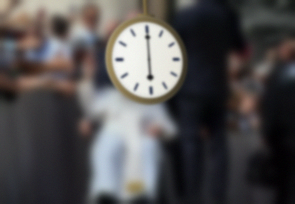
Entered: {"hour": 6, "minute": 0}
